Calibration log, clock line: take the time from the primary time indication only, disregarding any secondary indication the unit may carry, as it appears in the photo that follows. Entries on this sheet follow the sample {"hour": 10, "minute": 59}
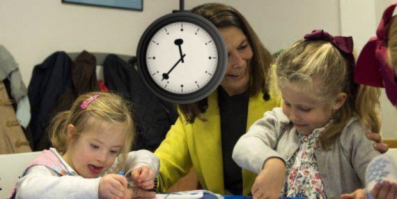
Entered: {"hour": 11, "minute": 37}
